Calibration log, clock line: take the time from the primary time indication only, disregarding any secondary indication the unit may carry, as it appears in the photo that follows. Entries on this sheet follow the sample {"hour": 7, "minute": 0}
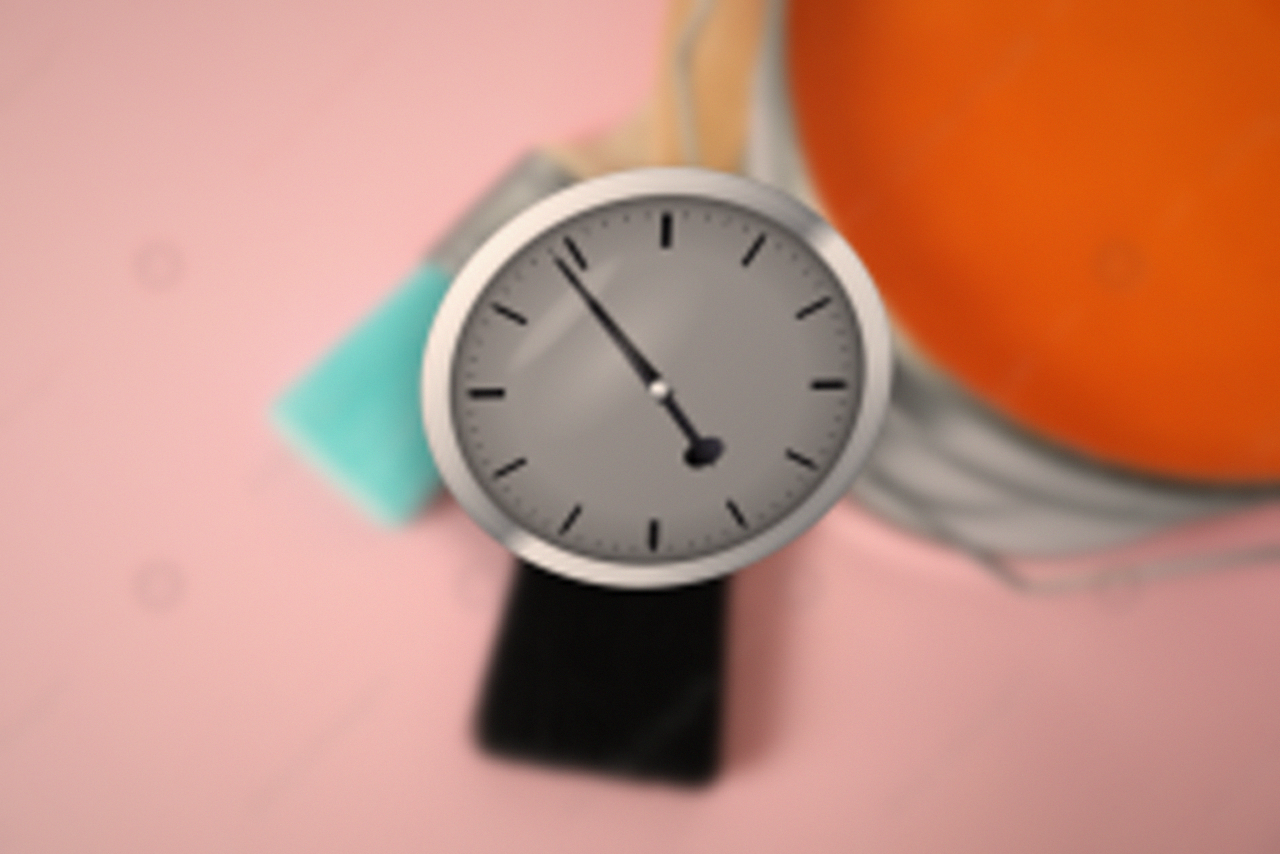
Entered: {"hour": 4, "minute": 54}
